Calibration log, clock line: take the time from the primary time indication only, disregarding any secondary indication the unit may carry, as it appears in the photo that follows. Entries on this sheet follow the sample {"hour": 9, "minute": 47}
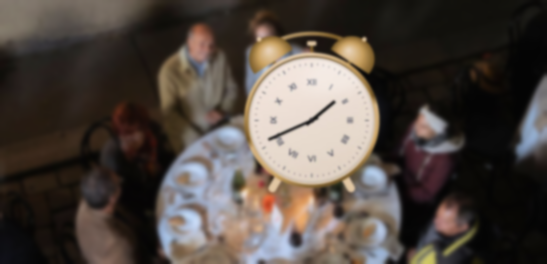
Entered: {"hour": 1, "minute": 41}
